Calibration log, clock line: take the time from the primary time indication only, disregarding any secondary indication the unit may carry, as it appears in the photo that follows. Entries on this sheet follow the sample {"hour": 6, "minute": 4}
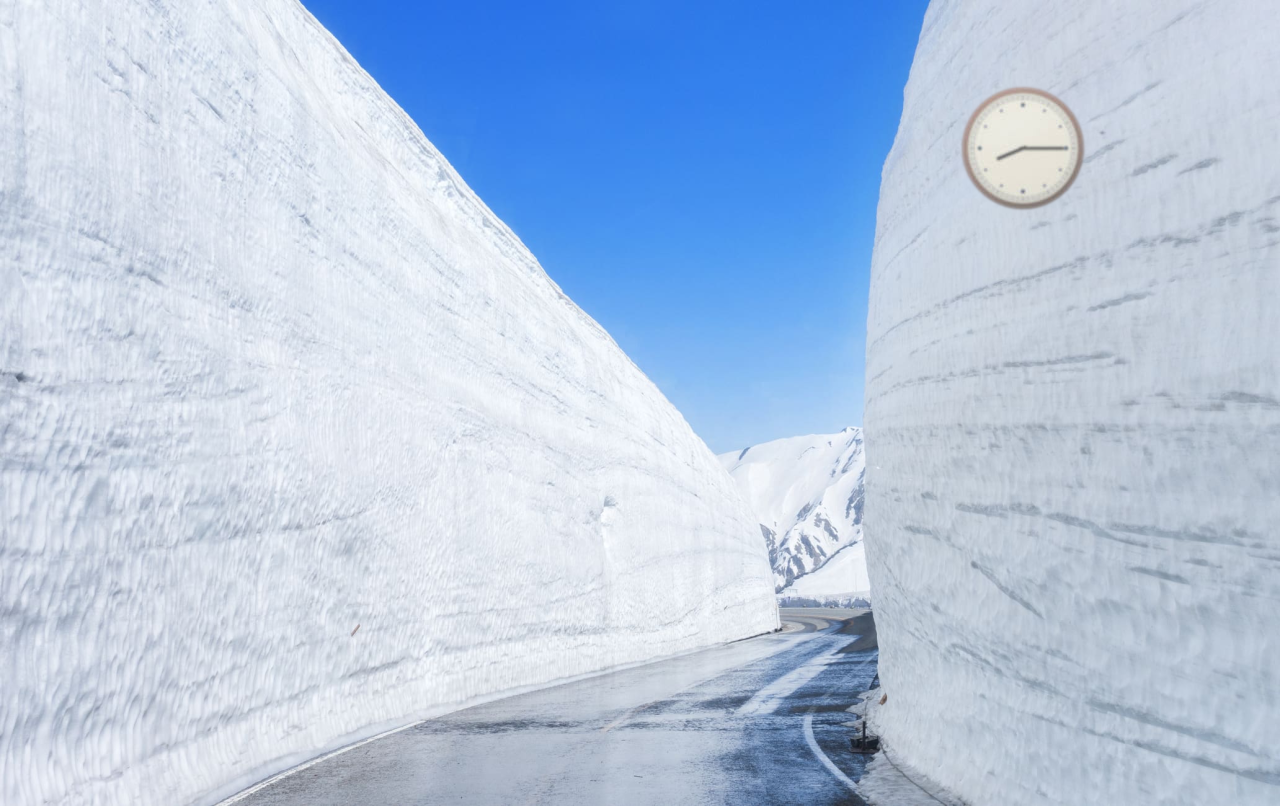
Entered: {"hour": 8, "minute": 15}
